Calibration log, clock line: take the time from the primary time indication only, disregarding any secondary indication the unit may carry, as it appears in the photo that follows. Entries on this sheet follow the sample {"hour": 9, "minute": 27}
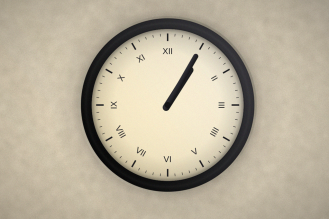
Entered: {"hour": 1, "minute": 5}
